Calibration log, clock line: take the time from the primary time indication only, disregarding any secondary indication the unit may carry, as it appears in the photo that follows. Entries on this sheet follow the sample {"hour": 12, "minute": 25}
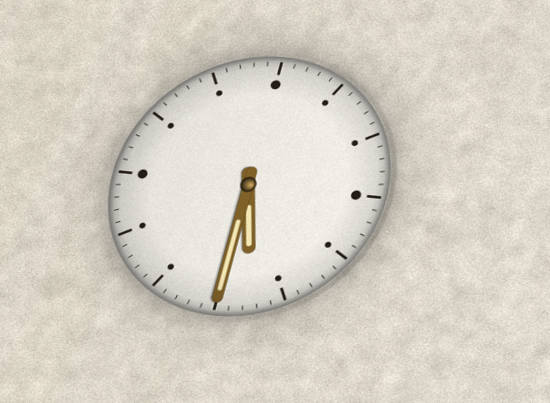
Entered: {"hour": 5, "minute": 30}
